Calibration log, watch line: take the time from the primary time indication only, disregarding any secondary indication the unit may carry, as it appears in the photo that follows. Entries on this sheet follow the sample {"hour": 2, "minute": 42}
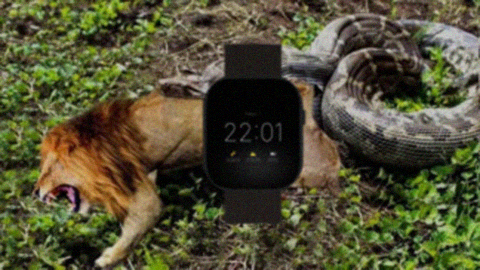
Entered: {"hour": 22, "minute": 1}
